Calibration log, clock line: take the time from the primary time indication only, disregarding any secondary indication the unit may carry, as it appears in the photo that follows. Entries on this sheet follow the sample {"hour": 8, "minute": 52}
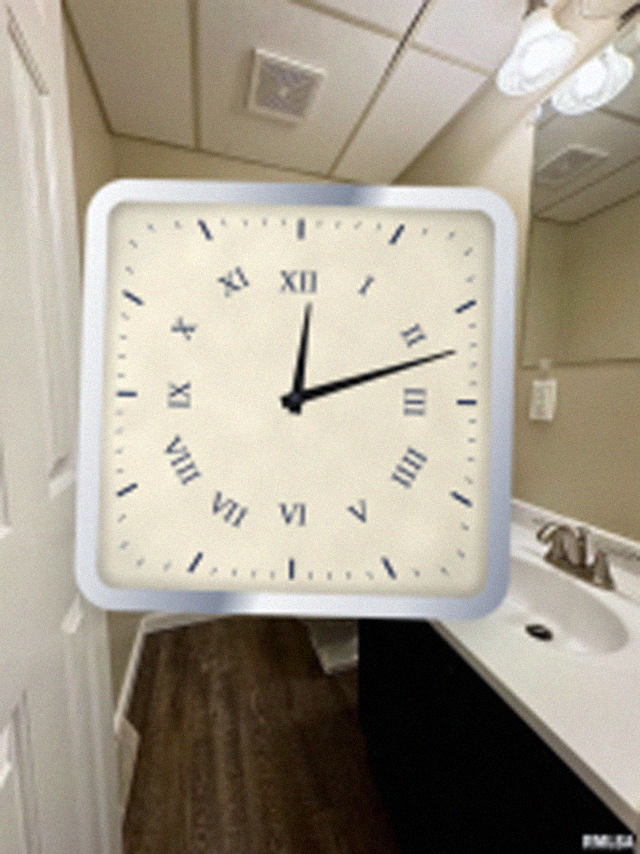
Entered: {"hour": 12, "minute": 12}
